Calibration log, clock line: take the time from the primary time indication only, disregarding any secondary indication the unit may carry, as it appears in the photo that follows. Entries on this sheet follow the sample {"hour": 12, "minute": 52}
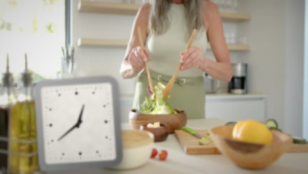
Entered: {"hour": 12, "minute": 39}
